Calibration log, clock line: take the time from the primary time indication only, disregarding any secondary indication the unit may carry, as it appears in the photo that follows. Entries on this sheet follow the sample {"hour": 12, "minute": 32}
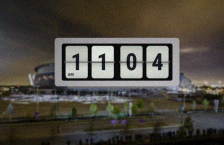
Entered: {"hour": 11, "minute": 4}
